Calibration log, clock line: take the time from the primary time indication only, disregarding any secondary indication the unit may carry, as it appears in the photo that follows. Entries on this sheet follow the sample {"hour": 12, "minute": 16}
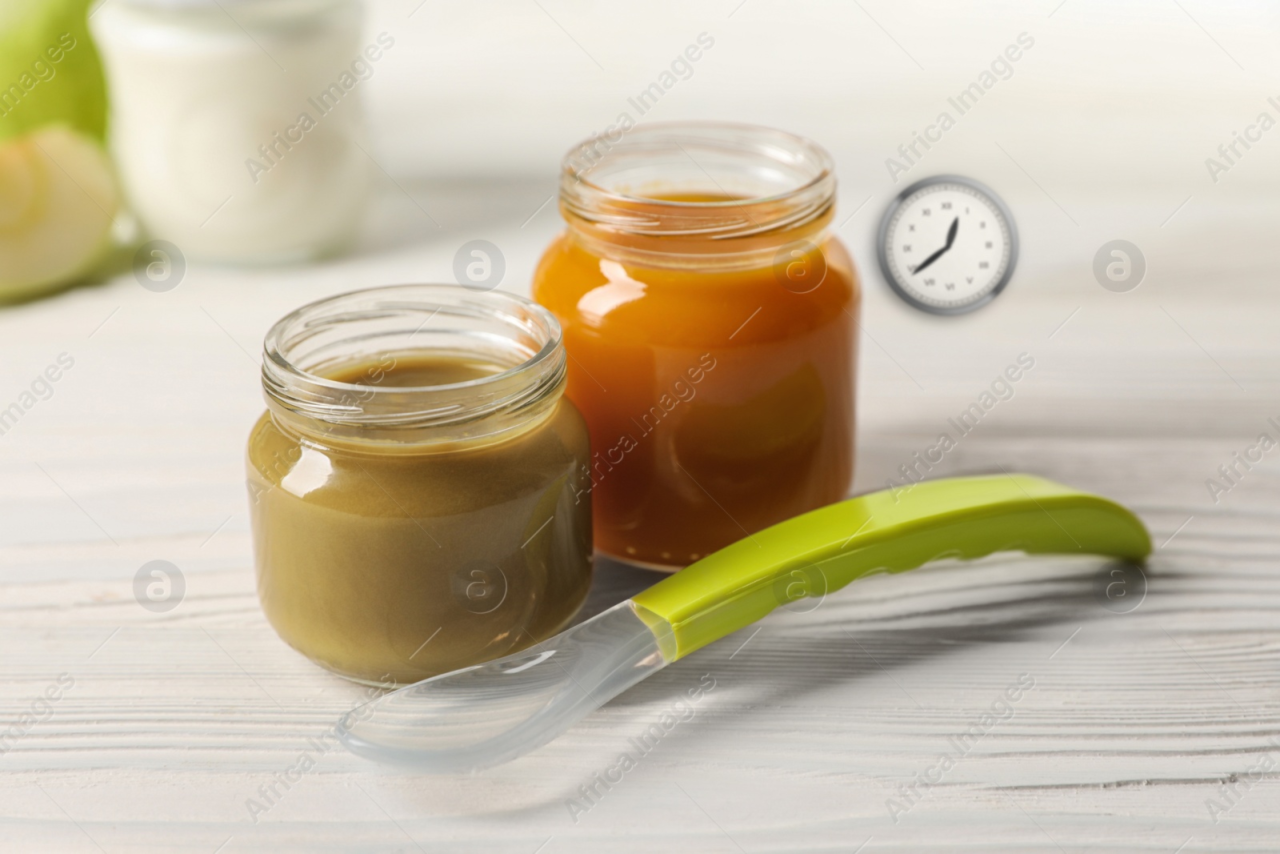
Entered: {"hour": 12, "minute": 39}
